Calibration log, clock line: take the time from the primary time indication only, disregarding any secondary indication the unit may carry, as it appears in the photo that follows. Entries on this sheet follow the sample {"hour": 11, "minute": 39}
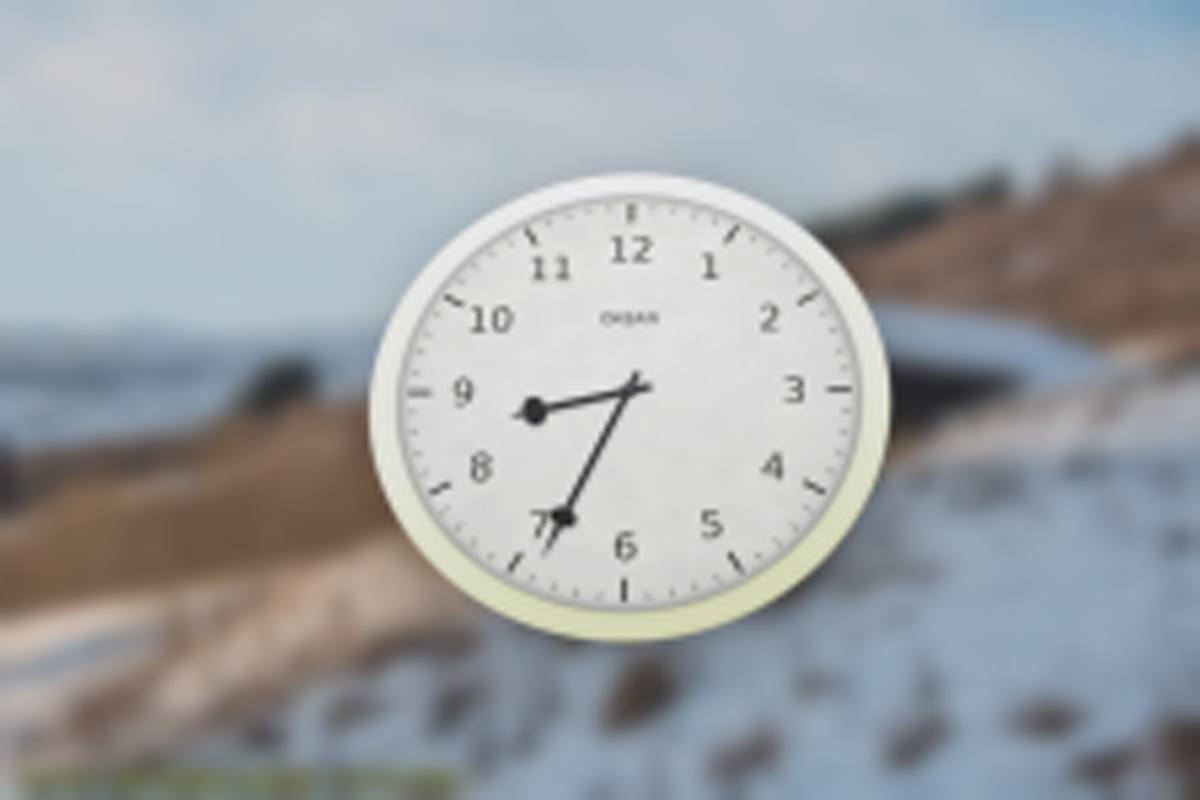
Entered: {"hour": 8, "minute": 34}
